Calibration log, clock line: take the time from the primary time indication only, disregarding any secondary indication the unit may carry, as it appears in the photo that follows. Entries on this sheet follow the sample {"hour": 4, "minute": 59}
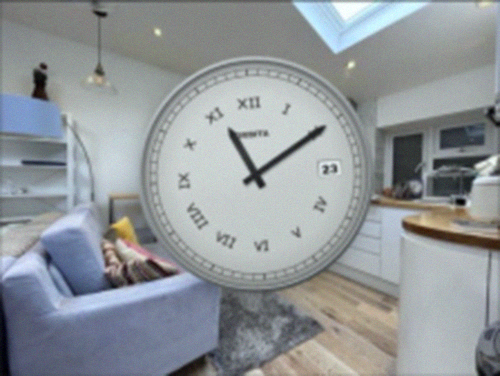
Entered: {"hour": 11, "minute": 10}
